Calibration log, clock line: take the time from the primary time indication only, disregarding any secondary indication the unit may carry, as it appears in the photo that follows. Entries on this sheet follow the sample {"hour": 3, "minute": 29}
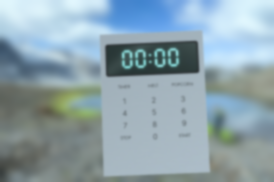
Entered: {"hour": 0, "minute": 0}
